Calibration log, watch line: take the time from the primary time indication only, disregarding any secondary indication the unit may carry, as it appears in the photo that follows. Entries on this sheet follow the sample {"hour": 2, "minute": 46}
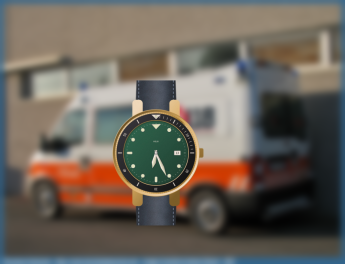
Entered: {"hour": 6, "minute": 26}
